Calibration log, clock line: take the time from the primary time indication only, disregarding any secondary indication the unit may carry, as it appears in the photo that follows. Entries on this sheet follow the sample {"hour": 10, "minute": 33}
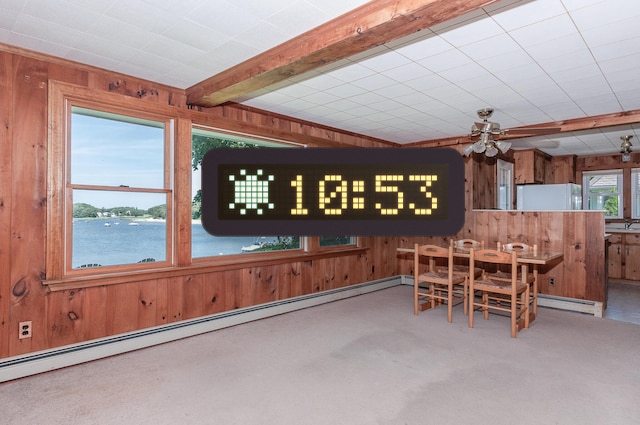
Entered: {"hour": 10, "minute": 53}
